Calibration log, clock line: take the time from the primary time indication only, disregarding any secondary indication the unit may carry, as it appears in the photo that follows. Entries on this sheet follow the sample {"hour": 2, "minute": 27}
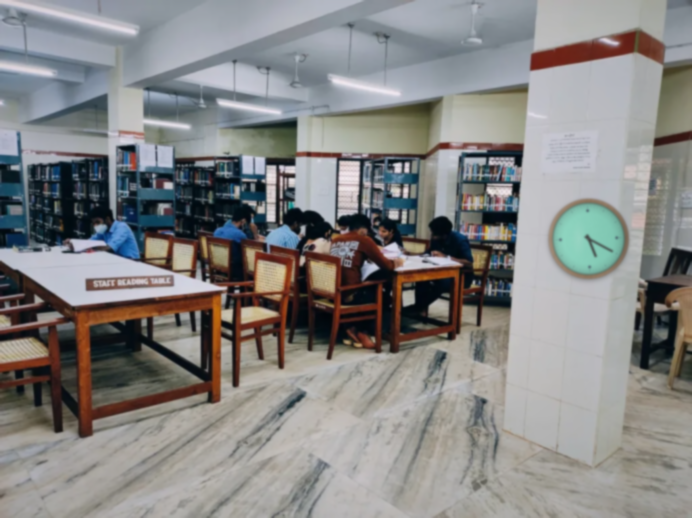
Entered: {"hour": 5, "minute": 20}
